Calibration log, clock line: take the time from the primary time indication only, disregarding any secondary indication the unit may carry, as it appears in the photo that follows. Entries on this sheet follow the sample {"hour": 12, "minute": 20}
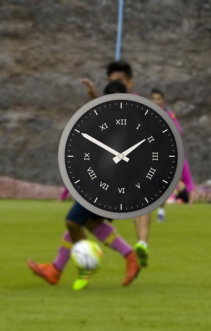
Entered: {"hour": 1, "minute": 50}
